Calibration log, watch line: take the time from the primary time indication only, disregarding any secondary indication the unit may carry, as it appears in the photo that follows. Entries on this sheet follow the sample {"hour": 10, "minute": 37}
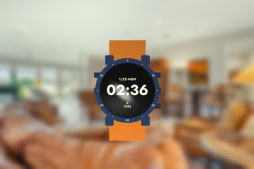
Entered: {"hour": 2, "minute": 36}
